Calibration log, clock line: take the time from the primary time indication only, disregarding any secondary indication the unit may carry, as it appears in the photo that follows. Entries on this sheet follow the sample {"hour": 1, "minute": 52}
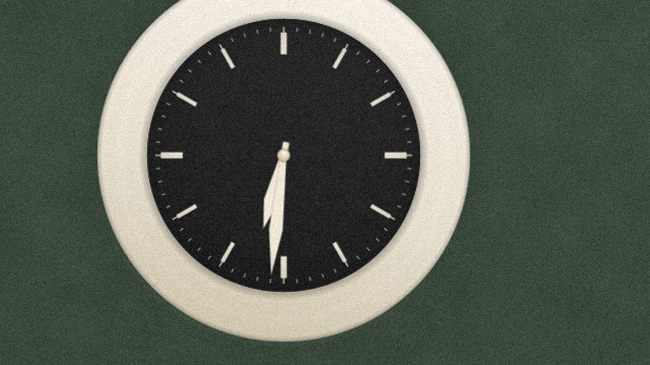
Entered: {"hour": 6, "minute": 31}
